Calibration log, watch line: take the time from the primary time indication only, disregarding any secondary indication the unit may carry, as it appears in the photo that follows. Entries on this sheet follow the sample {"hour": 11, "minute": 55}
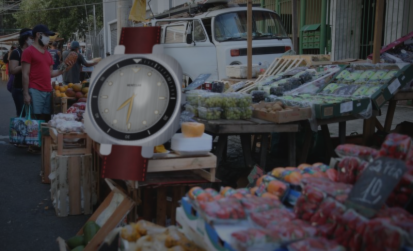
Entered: {"hour": 7, "minute": 31}
